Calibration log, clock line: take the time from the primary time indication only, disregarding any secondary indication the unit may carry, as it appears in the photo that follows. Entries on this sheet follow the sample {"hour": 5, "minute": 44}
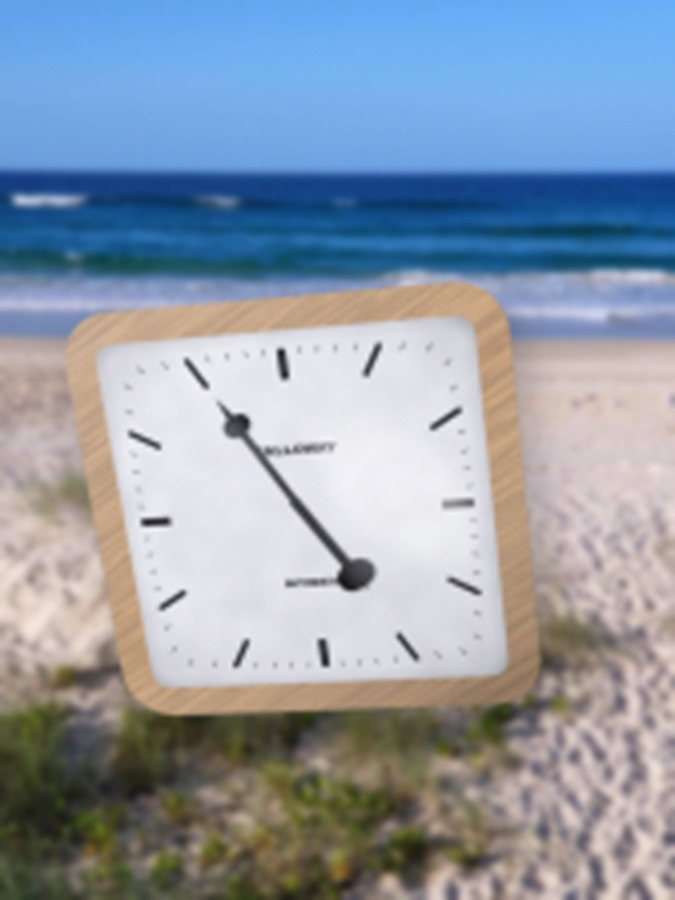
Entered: {"hour": 4, "minute": 55}
